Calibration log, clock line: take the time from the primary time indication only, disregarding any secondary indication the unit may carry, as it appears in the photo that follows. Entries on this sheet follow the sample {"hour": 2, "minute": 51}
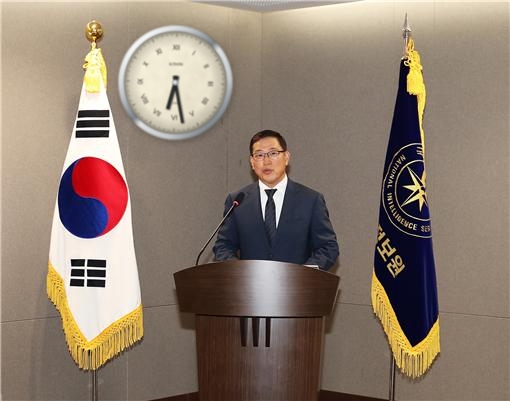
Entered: {"hour": 6, "minute": 28}
